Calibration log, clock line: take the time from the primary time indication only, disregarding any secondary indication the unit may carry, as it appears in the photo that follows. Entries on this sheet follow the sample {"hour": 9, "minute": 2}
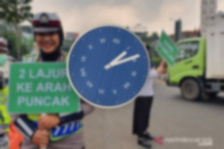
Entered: {"hour": 1, "minute": 9}
